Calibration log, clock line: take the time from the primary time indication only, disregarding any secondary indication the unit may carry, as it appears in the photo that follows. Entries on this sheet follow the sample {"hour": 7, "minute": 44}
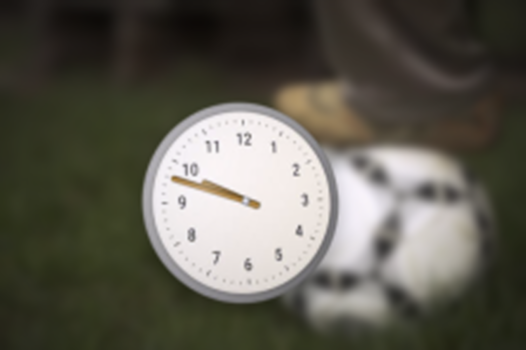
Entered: {"hour": 9, "minute": 48}
